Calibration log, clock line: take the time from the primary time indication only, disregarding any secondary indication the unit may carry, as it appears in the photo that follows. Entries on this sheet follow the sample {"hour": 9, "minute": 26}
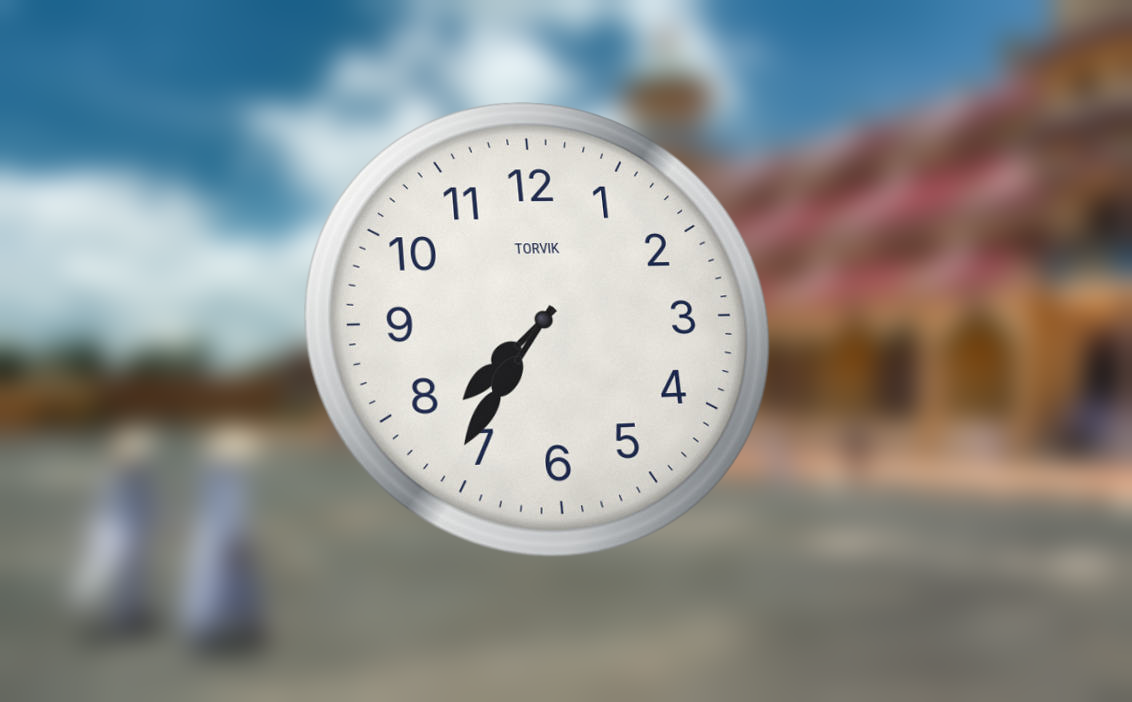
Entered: {"hour": 7, "minute": 36}
